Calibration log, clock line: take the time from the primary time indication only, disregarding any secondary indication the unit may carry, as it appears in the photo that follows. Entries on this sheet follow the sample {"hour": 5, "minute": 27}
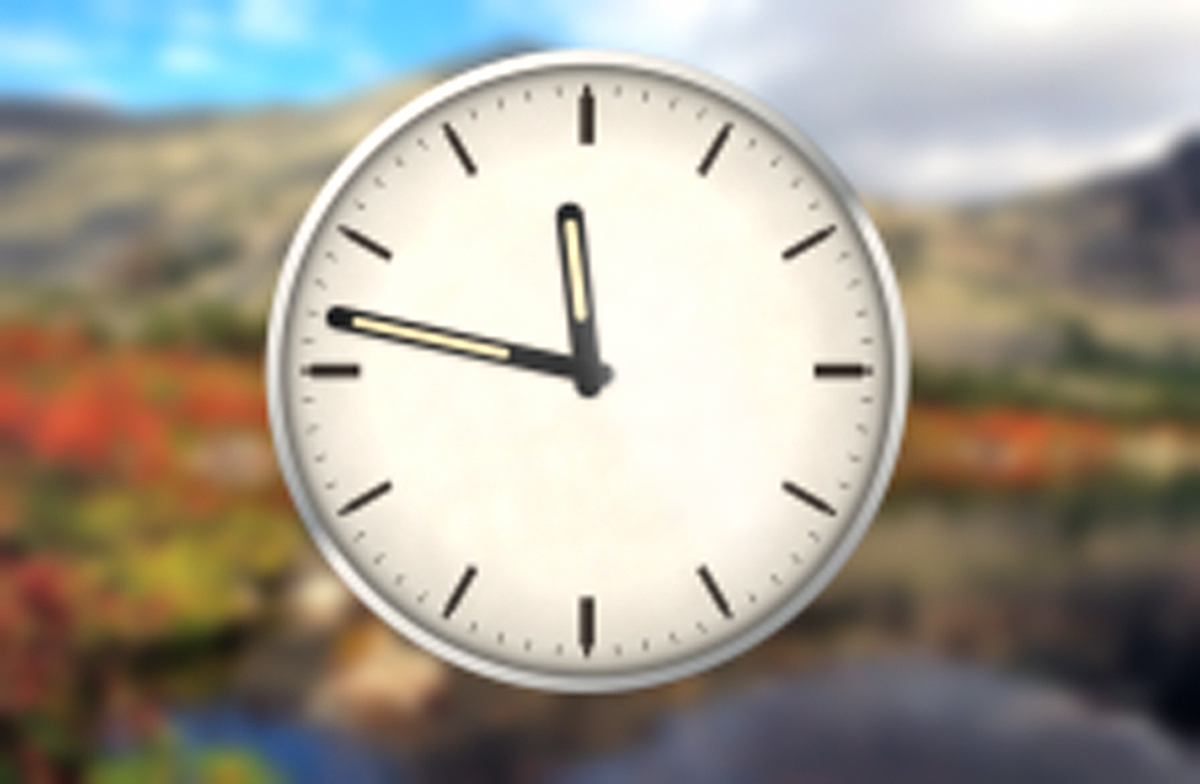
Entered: {"hour": 11, "minute": 47}
